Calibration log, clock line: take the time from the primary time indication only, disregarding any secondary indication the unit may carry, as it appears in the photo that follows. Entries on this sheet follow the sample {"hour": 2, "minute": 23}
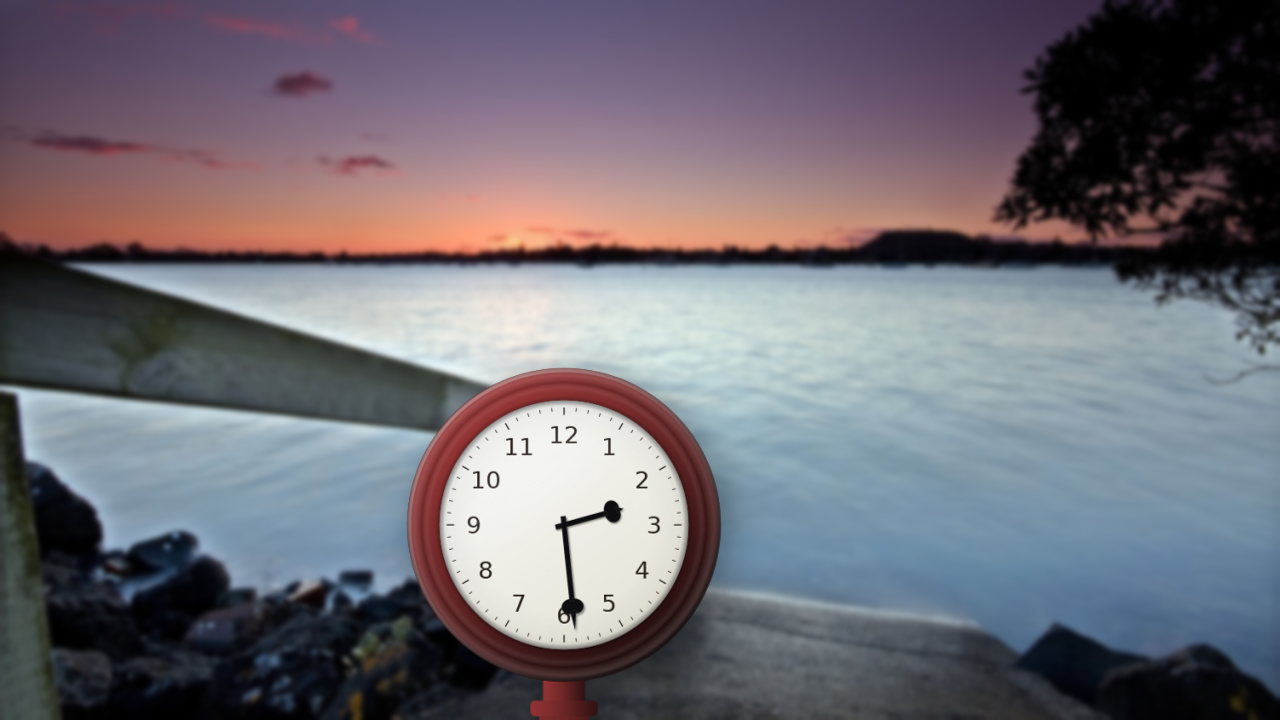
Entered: {"hour": 2, "minute": 29}
